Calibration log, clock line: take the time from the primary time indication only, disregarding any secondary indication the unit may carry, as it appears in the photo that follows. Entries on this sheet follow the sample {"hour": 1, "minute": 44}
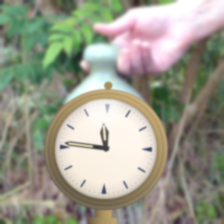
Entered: {"hour": 11, "minute": 46}
